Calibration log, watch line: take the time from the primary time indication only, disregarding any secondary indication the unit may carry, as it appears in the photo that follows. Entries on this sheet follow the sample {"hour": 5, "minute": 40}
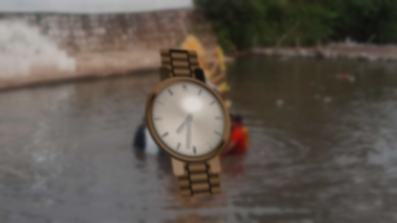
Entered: {"hour": 7, "minute": 32}
